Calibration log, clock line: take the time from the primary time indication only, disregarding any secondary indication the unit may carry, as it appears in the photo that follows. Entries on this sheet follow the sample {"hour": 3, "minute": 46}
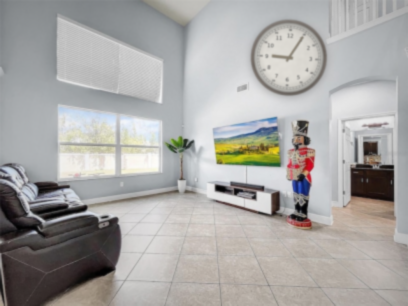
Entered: {"hour": 9, "minute": 5}
